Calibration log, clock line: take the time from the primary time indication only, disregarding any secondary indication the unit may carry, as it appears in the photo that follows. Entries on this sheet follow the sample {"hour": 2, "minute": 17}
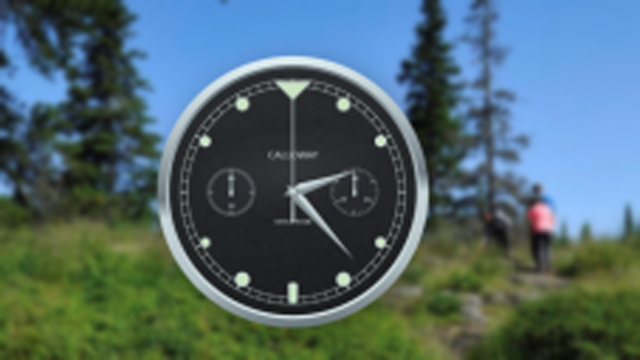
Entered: {"hour": 2, "minute": 23}
